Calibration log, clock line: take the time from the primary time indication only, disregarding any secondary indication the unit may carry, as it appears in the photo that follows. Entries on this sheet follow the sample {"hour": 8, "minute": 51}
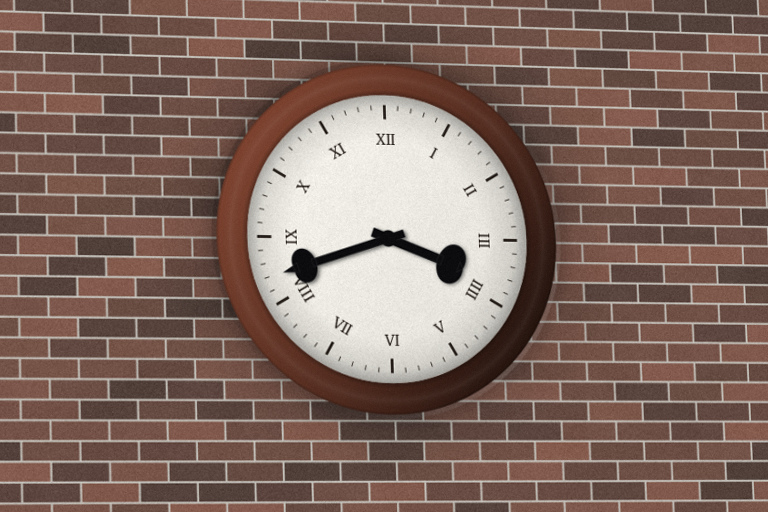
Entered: {"hour": 3, "minute": 42}
